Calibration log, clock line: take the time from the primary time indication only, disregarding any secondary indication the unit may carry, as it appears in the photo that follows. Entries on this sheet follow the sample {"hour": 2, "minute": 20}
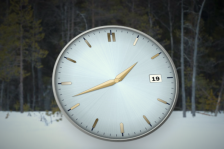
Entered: {"hour": 1, "minute": 42}
